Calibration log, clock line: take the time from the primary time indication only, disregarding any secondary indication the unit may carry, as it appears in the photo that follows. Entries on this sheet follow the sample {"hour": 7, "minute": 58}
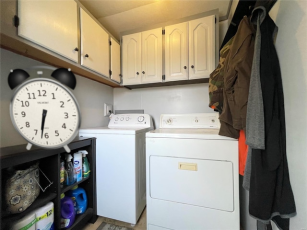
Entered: {"hour": 6, "minute": 32}
